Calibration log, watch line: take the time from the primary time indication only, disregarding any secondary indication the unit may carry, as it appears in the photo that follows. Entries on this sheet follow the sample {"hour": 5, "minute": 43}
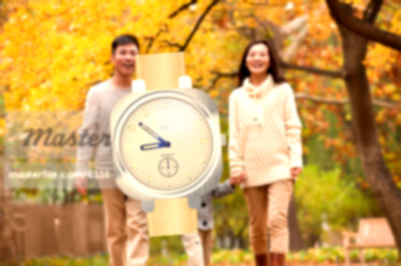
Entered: {"hour": 8, "minute": 52}
